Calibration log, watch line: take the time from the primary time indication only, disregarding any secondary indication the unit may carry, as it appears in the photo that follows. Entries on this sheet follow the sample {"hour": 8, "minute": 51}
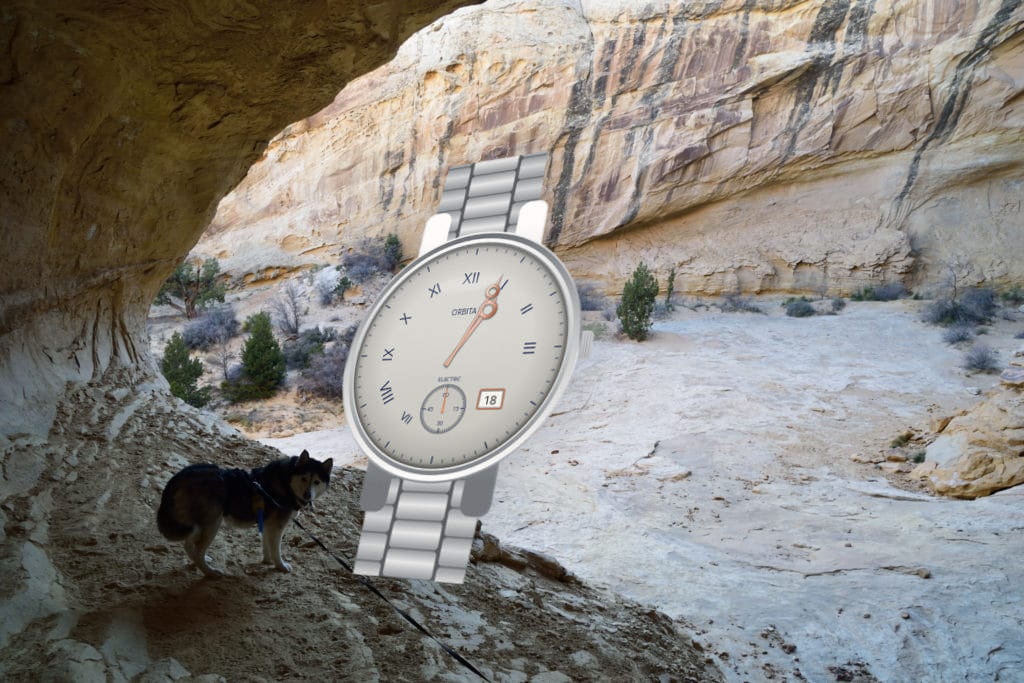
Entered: {"hour": 1, "minute": 4}
